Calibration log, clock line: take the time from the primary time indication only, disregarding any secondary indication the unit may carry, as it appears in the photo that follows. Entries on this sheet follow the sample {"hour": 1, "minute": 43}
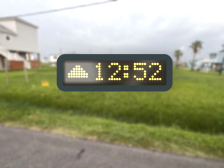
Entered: {"hour": 12, "minute": 52}
